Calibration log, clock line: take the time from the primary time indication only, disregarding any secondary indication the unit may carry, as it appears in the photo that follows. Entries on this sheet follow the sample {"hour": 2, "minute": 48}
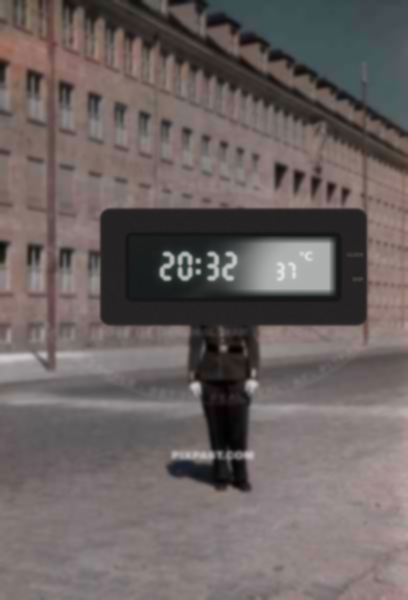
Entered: {"hour": 20, "minute": 32}
